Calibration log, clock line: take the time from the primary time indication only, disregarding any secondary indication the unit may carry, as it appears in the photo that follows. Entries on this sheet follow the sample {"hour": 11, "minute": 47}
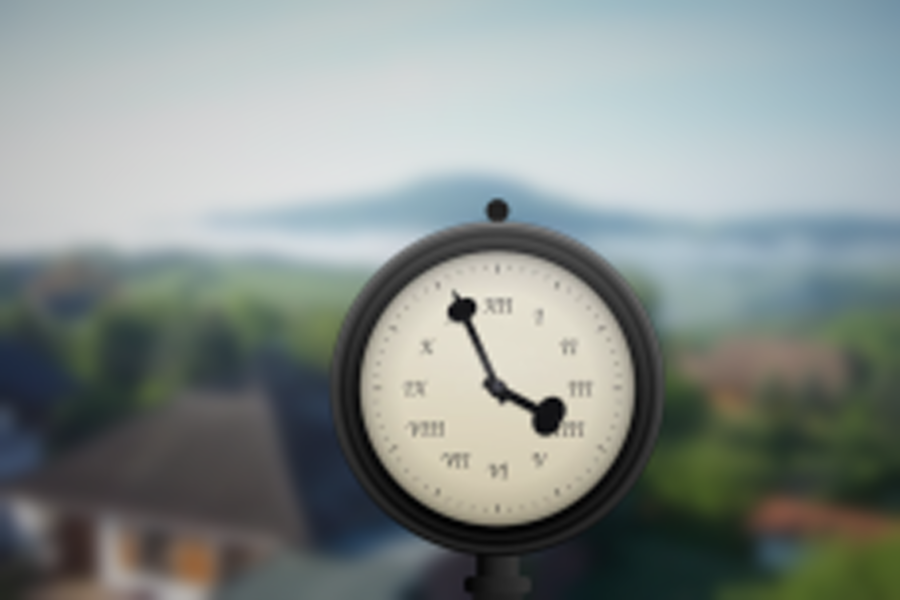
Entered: {"hour": 3, "minute": 56}
